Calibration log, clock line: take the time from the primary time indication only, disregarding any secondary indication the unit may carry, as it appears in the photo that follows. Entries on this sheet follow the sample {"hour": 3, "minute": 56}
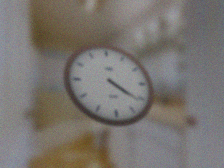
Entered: {"hour": 4, "minute": 21}
